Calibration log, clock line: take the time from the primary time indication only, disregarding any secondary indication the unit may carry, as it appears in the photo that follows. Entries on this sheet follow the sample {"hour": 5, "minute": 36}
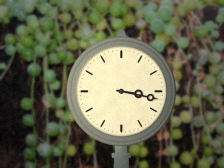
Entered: {"hour": 3, "minute": 17}
